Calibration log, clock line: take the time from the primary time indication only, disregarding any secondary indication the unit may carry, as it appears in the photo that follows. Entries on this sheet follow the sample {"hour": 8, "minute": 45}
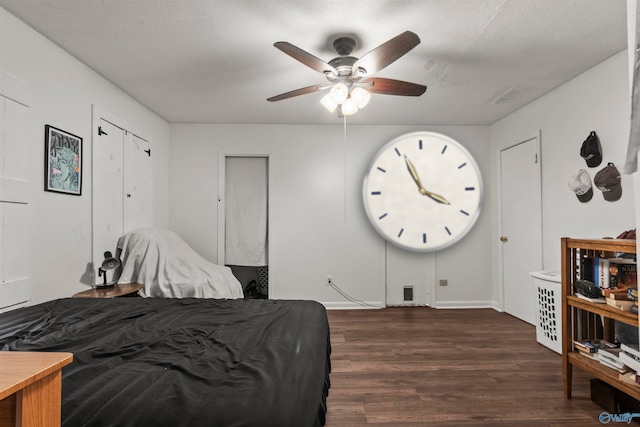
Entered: {"hour": 3, "minute": 56}
